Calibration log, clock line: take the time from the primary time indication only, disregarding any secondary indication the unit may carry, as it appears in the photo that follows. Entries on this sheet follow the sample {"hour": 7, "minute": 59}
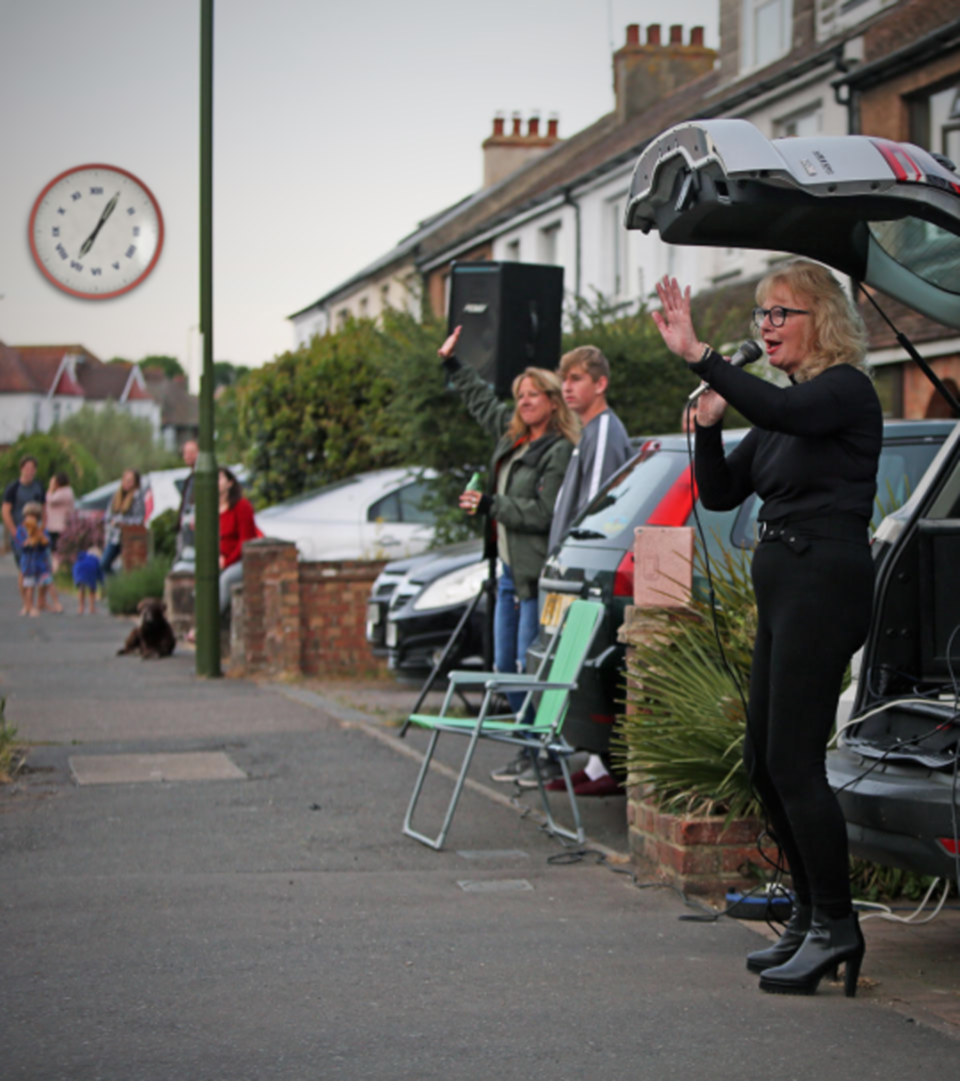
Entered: {"hour": 7, "minute": 5}
